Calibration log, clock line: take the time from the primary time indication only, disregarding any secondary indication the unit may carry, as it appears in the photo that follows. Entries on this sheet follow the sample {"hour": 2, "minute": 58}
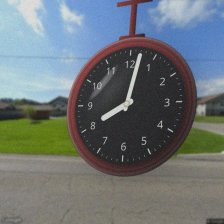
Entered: {"hour": 8, "minute": 2}
